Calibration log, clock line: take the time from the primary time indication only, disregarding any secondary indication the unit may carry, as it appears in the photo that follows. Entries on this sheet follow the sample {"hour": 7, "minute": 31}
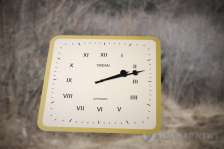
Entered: {"hour": 2, "minute": 12}
